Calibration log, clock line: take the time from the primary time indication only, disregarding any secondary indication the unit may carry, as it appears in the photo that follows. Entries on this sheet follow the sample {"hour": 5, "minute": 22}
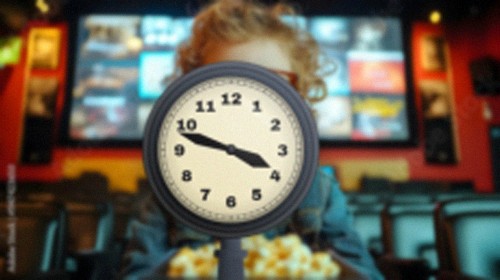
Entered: {"hour": 3, "minute": 48}
